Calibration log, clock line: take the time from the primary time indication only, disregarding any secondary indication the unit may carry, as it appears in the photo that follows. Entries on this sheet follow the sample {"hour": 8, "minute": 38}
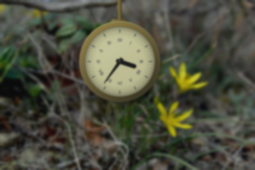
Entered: {"hour": 3, "minute": 36}
